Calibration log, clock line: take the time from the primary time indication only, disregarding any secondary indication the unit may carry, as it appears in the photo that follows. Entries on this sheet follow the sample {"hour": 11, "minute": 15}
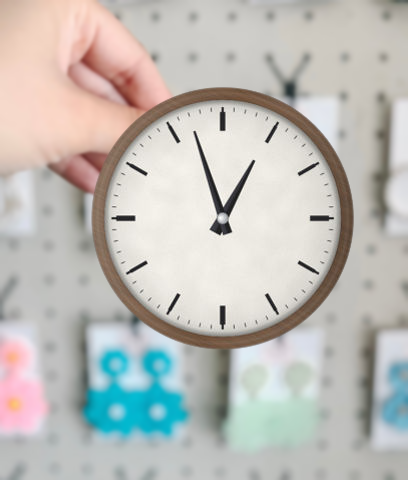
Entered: {"hour": 12, "minute": 57}
